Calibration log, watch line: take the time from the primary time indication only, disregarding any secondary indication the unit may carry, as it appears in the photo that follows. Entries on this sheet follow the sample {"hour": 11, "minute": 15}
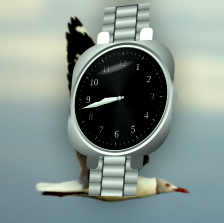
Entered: {"hour": 8, "minute": 43}
